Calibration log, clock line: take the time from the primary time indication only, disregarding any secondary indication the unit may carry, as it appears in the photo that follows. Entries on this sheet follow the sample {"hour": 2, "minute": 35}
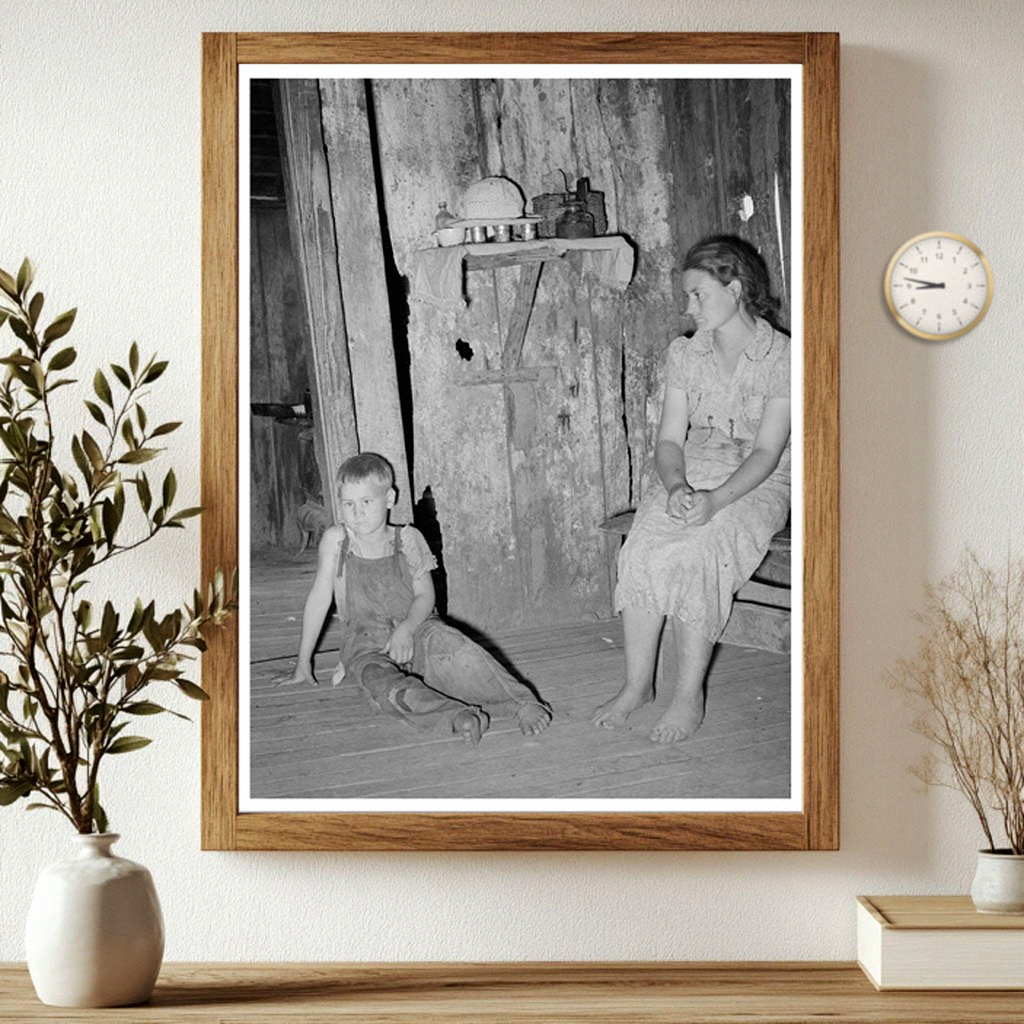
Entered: {"hour": 8, "minute": 47}
